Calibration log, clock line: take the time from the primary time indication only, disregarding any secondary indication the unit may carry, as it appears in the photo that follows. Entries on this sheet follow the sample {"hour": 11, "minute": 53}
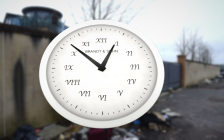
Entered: {"hour": 12, "minute": 52}
